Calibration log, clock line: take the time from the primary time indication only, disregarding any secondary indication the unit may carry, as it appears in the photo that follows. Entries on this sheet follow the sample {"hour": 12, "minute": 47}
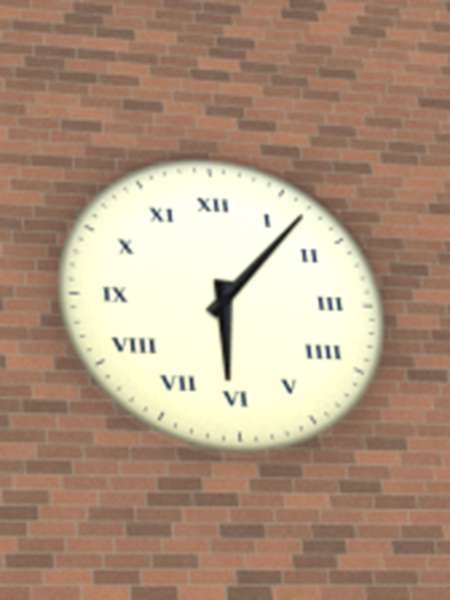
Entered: {"hour": 6, "minute": 7}
